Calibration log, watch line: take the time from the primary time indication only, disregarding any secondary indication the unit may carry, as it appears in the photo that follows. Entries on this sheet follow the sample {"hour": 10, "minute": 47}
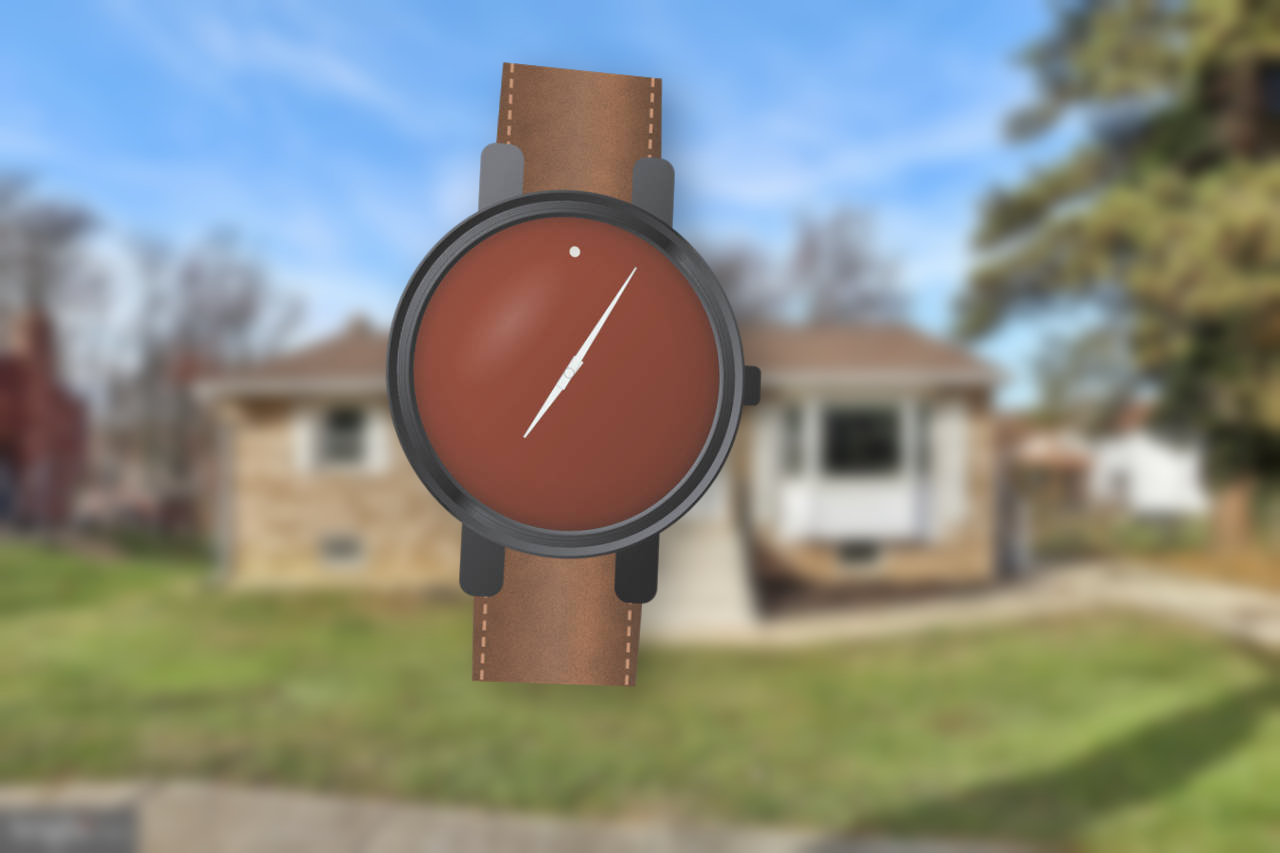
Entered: {"hour": 7, "minute": 5}
